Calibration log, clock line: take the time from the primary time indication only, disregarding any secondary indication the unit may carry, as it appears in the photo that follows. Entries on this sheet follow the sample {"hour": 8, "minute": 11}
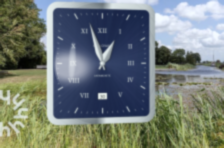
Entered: {"hour": 12, "minute": 57}
